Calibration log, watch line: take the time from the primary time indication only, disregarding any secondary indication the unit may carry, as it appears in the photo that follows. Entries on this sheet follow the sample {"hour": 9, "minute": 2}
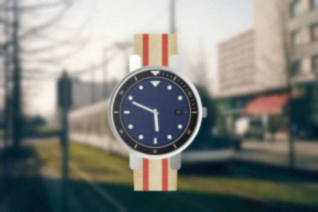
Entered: {"hour": 5, "minute": 49}
